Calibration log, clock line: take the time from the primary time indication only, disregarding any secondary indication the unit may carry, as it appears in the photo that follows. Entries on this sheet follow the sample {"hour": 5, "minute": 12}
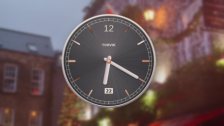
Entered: {"hour": 6, "minute": 20}
